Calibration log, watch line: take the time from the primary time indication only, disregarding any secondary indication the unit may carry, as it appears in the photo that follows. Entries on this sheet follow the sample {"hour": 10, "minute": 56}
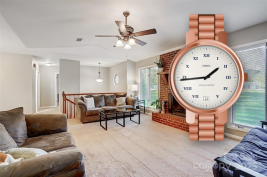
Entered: {"hour": 1, "minute": 44}
